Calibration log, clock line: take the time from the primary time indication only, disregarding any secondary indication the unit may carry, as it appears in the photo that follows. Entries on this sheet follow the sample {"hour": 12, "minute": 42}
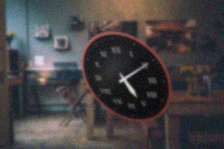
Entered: {"hour": 5, "minute": 10}
